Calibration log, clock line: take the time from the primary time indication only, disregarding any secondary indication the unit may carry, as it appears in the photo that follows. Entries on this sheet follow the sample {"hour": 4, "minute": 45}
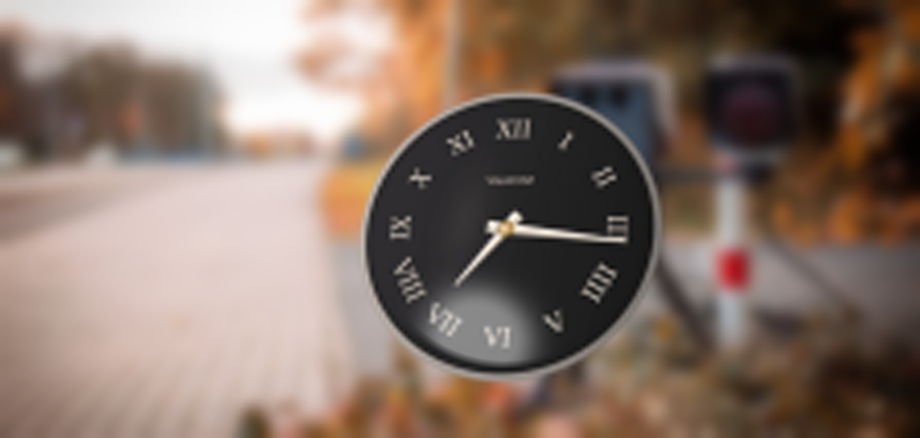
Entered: {"hour": 7, "minute": 16}
